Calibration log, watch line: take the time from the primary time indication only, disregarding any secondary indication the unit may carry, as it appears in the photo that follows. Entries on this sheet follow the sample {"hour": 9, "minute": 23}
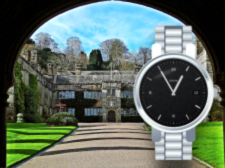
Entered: {"hour": 12, "minute": 55}
